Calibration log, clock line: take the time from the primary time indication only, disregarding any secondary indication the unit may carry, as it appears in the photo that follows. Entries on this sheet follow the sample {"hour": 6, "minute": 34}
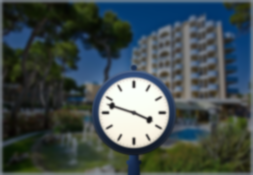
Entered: {"hour": 3, "minute": 48}
